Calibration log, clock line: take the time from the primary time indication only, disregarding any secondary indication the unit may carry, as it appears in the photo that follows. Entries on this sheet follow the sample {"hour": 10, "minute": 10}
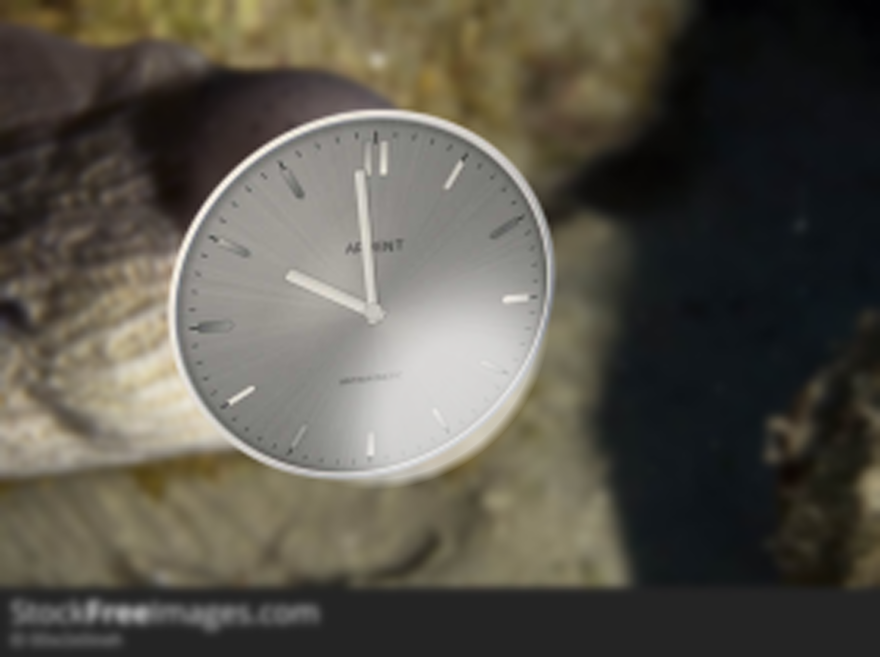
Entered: {"hour": 9, "minute": 59}
